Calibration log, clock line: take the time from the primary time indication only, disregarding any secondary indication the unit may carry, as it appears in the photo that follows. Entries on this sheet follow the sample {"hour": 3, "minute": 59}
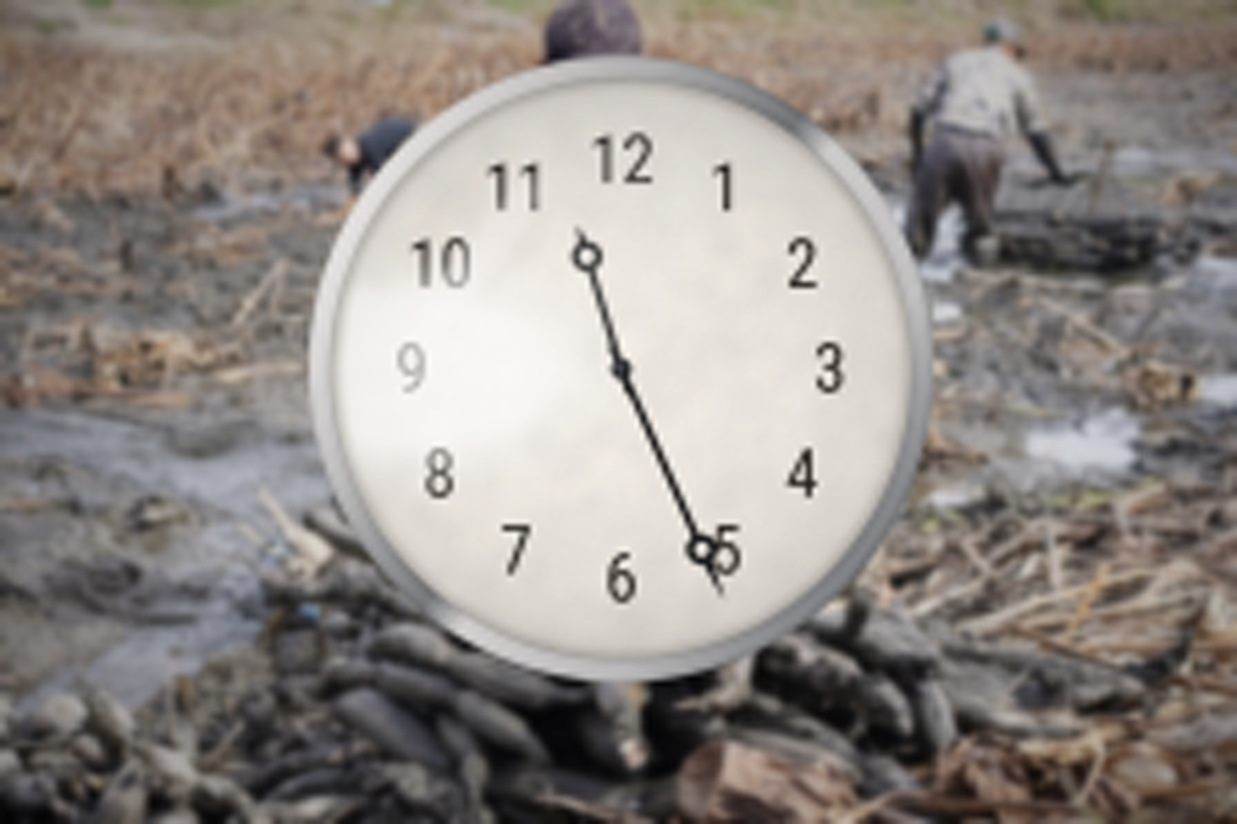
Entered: {"hour": 11, "minute": 26}
